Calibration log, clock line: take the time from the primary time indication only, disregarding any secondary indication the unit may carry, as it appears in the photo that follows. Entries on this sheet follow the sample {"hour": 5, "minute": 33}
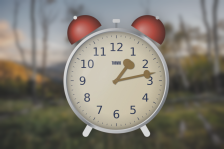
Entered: {"hour": 1, "minute": 13}
